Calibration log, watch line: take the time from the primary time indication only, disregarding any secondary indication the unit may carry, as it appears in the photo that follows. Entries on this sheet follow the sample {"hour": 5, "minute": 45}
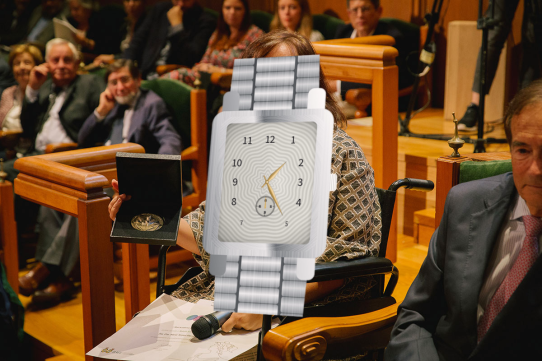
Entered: {"hour": 1, "minute": 25}
